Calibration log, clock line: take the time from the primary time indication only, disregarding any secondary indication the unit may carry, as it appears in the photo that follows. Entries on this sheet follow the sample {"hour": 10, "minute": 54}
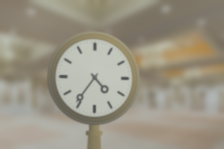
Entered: {"hour": 4, "minute": 36}
